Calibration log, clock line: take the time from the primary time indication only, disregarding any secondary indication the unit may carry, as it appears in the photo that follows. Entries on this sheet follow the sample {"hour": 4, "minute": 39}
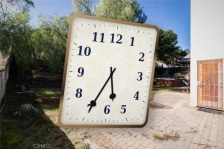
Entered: {"hour": 5, "minute": 35}
